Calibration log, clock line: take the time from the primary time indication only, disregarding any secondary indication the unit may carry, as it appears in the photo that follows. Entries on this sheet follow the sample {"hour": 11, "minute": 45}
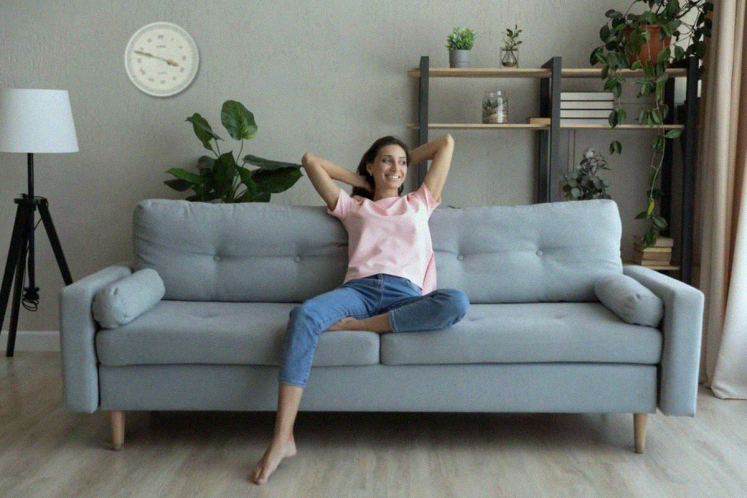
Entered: {"hour": 3, "minute": 48}
